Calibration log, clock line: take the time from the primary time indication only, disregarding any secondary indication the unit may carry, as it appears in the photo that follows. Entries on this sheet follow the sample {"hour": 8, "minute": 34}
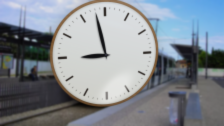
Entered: {"hour": 8, "minute": 58}
